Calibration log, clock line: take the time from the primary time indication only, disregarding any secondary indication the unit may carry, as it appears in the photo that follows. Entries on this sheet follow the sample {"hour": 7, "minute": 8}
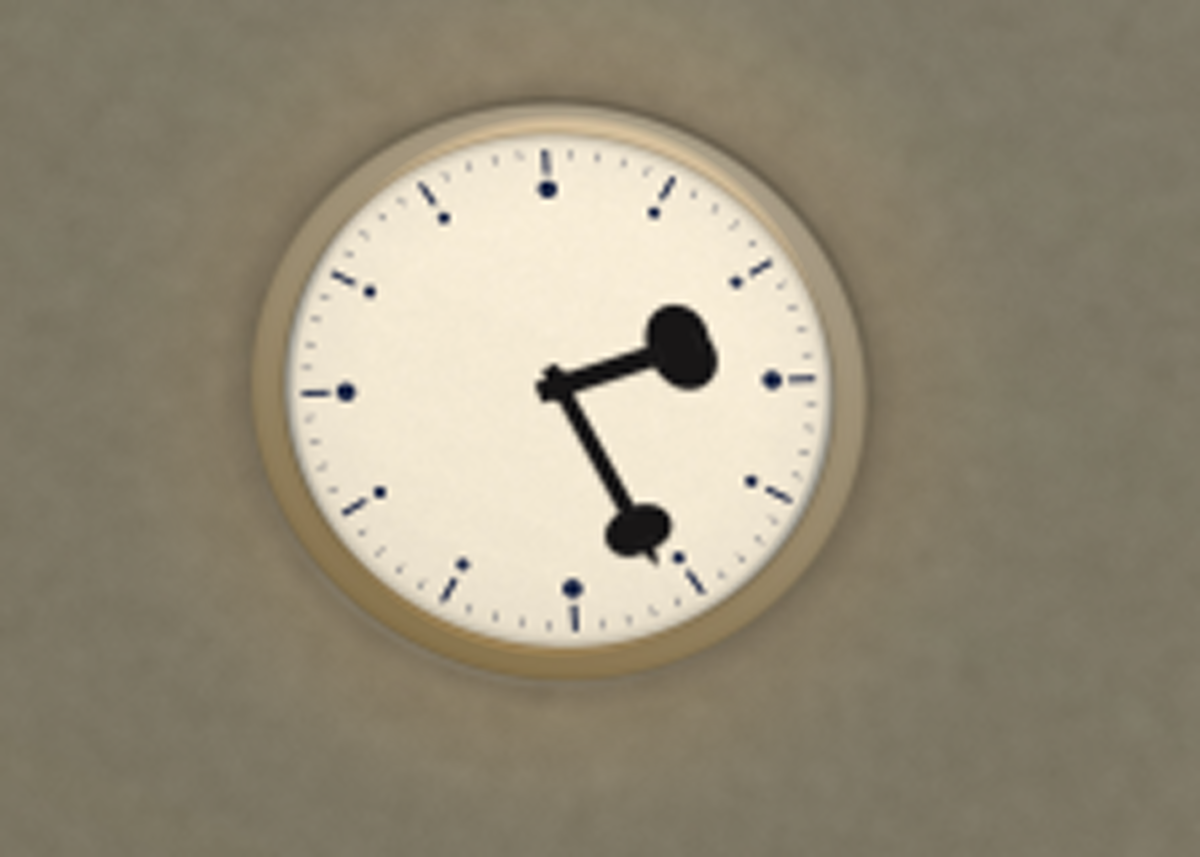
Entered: {"hour": 2, "minute": 26}
